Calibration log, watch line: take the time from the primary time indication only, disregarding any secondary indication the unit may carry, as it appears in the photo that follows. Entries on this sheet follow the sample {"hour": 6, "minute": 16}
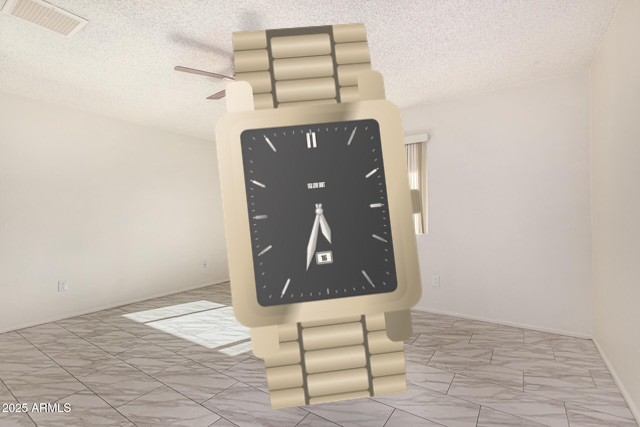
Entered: {"hour": 5, "minute": 33}
